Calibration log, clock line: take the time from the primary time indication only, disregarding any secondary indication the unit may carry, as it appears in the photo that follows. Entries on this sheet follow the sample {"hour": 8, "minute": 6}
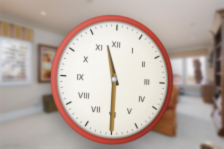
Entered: {"hour": 11, "minute": 30}
